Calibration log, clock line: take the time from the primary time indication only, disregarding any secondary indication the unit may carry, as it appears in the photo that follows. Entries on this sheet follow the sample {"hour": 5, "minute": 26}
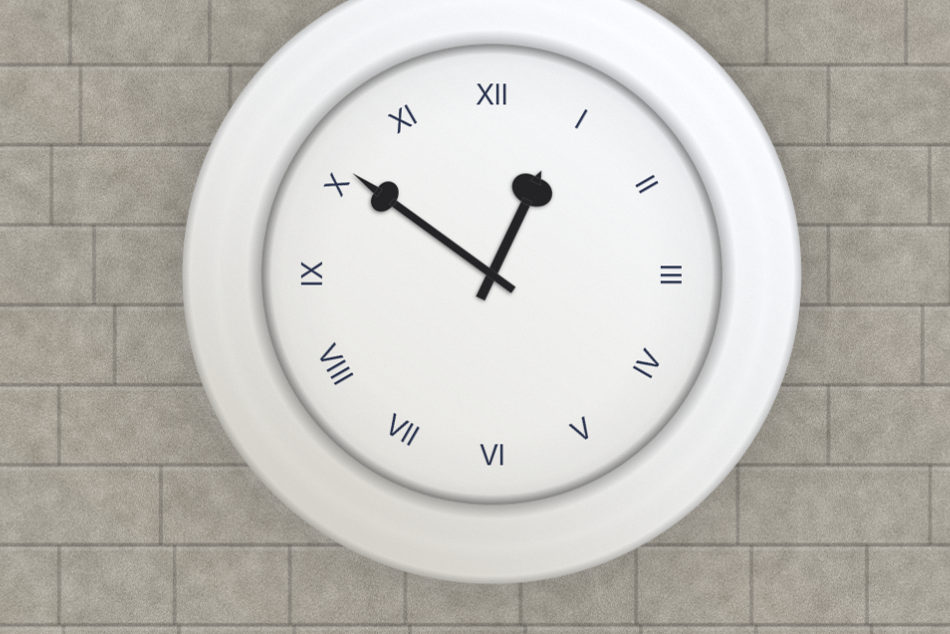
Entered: {"hour": 12, "minute": 51}
